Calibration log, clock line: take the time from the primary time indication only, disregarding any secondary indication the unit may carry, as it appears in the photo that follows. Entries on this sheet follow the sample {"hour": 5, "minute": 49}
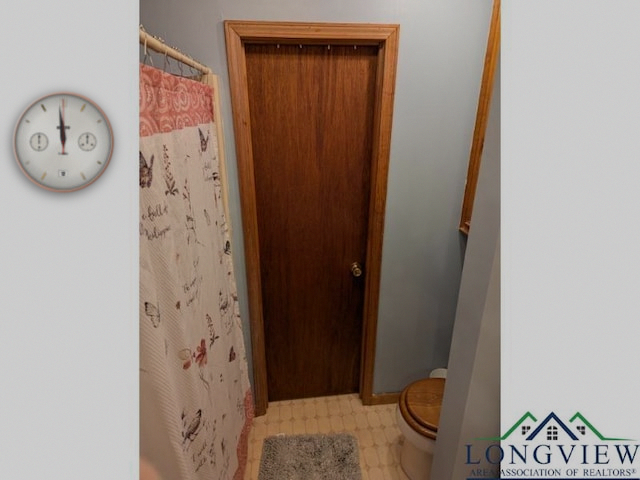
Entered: {"hour": 11, "minute": 59}
